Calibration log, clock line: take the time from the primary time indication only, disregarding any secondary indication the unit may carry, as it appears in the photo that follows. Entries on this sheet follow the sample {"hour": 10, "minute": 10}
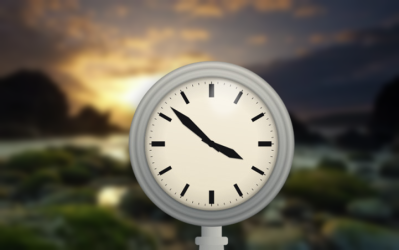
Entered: {"hour": 3, "minute": 52}
